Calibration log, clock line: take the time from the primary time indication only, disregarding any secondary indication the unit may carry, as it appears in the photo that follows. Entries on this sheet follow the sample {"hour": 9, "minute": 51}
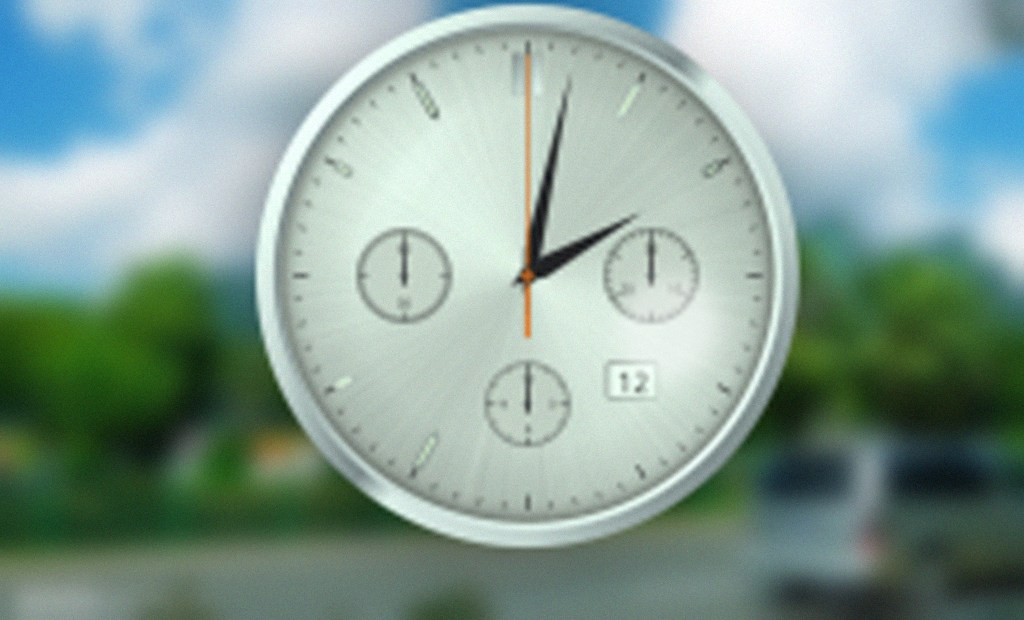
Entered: {"hour": 2, "minute": 2}
